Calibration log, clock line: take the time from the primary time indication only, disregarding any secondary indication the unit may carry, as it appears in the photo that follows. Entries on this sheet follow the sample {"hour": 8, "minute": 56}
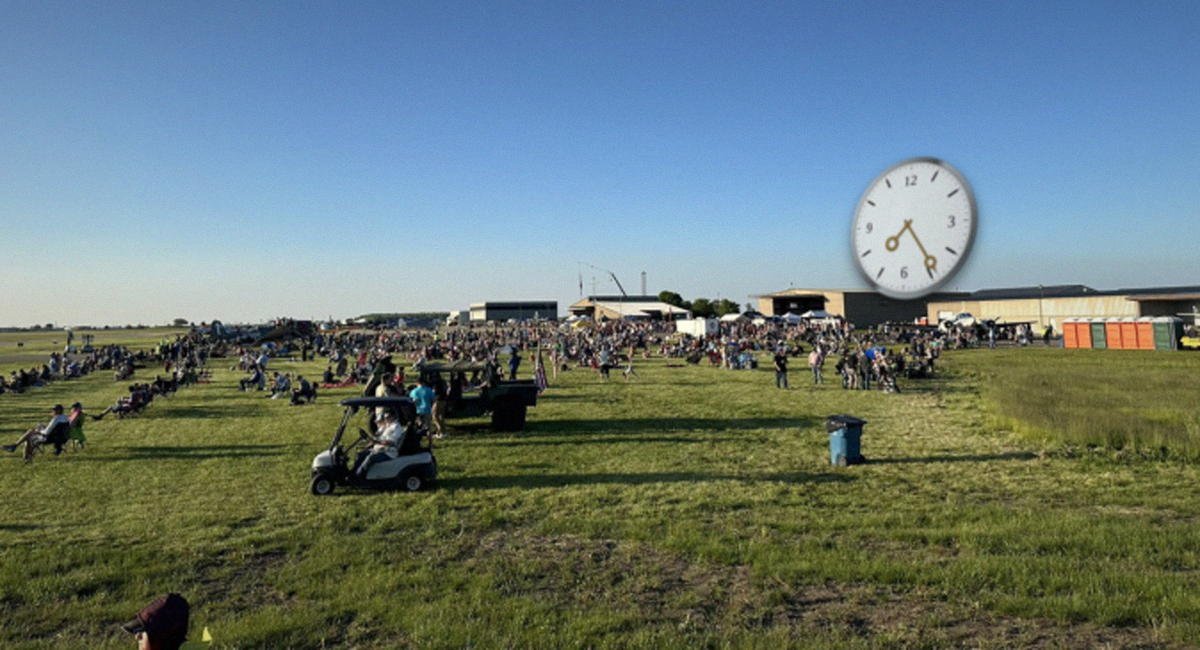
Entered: {"hour": 7, "minute": 24}
